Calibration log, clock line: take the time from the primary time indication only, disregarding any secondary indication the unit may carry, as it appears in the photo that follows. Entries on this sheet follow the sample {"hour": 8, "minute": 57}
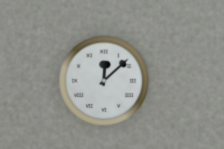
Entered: {"hour": 12, "minute": 8}
